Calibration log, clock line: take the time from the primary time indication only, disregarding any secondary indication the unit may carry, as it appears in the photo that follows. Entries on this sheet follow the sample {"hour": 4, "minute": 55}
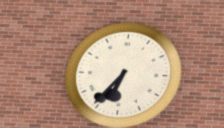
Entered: {"hour": 6, "minute": 36}
